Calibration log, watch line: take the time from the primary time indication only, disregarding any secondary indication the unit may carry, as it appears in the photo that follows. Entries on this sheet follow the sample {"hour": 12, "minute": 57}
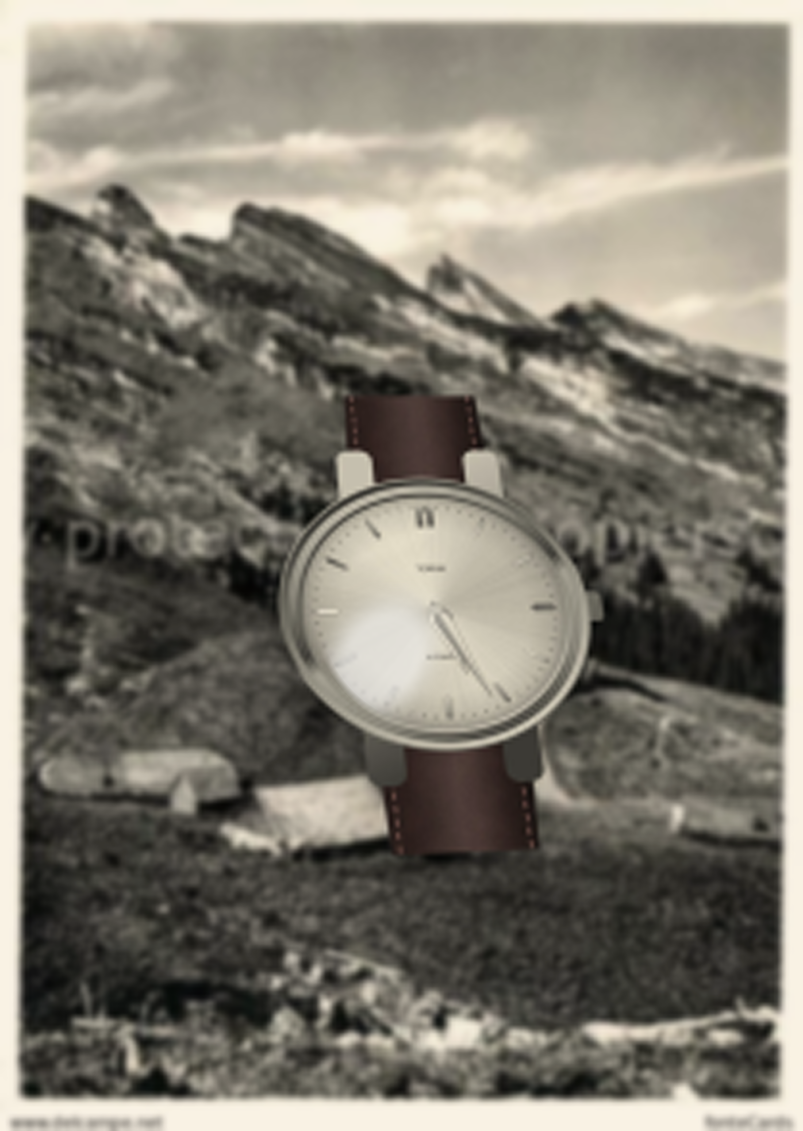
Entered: {"hour": 5, "minute": 26}
